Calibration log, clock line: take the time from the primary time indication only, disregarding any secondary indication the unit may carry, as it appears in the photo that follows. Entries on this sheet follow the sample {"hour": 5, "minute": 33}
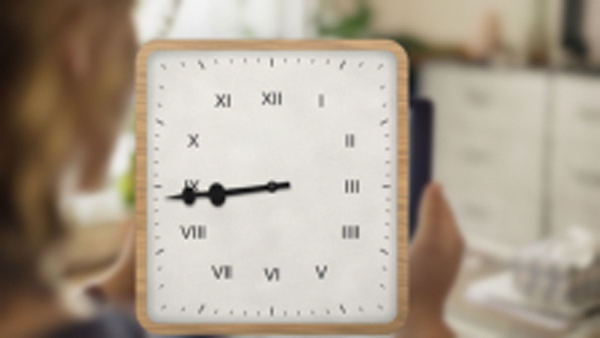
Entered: {"hour": 8, "minute": 44}
